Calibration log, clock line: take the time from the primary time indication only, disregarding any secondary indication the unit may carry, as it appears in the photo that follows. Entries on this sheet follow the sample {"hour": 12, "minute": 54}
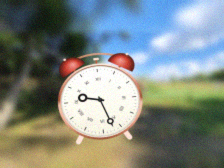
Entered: {"hour": 9, "minute": 27}
